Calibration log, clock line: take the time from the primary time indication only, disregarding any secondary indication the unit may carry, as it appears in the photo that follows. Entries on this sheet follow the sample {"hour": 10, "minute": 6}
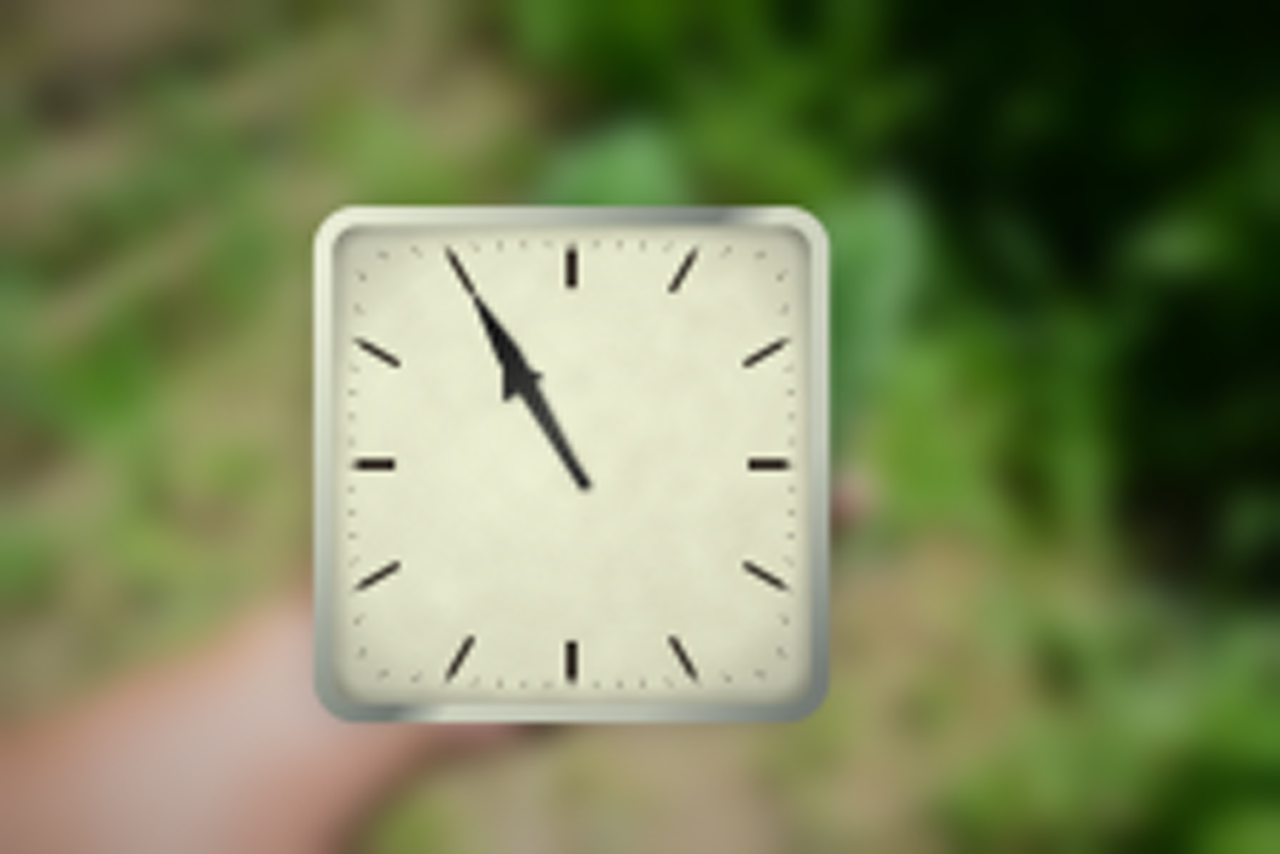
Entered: {"hour": 10, "minute": 55}
